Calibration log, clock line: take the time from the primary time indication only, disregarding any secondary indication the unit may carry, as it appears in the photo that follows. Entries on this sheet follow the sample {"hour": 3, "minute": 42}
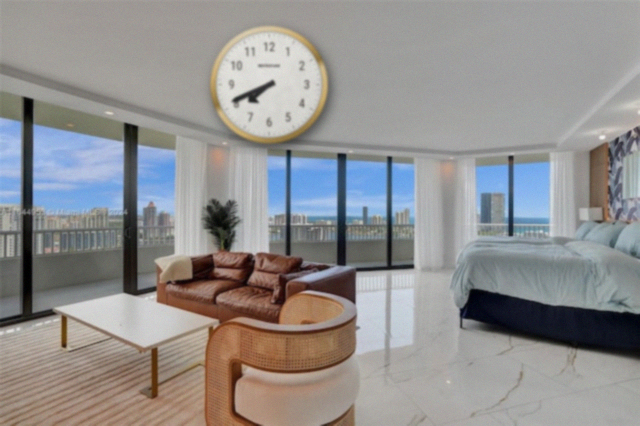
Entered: {"hour": 7, "minute": 41}
